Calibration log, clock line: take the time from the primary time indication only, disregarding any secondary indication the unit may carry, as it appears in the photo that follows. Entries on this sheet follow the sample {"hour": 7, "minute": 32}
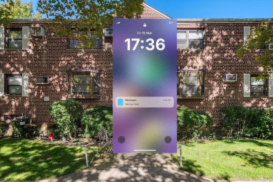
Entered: {"hour": 17, "minute": 36}
